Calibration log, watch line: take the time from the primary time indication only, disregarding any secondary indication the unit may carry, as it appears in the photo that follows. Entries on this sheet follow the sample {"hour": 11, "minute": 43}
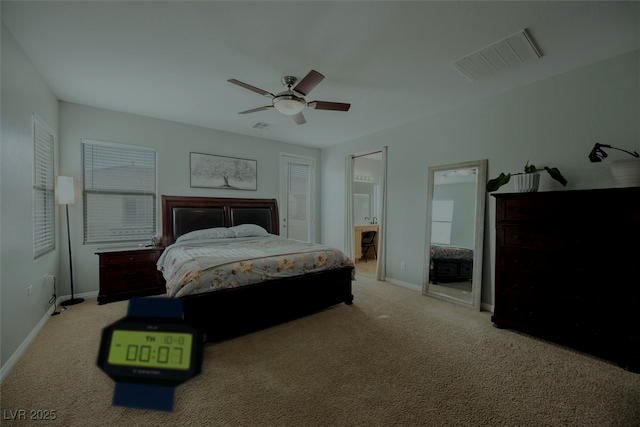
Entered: {"hour": 0, "minute": 7}
